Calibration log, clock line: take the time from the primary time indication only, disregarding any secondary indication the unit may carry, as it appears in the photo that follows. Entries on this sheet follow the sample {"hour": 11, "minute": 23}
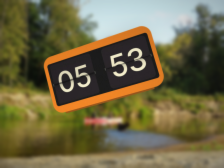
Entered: {"hour": 5, "minute": 53}
